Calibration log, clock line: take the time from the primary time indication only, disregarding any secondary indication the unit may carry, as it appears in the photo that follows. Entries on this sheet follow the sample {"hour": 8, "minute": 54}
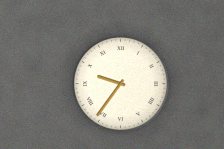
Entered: {"hour": 9, "minute": 36}
